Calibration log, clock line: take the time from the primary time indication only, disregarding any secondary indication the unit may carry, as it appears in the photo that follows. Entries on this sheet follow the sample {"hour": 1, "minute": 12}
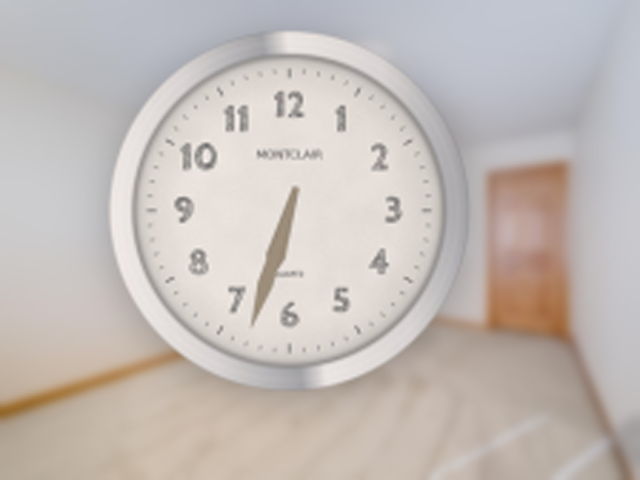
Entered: {"hour": 6, "minute": 33}
